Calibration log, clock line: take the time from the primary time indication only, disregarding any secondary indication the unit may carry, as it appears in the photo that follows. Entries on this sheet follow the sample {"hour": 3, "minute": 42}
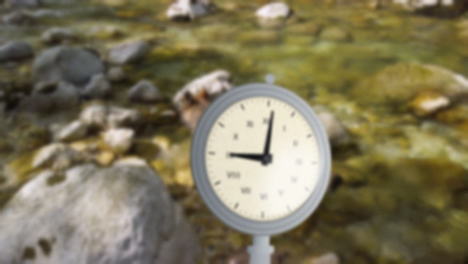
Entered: {"hour": 9, "minute": 1}
